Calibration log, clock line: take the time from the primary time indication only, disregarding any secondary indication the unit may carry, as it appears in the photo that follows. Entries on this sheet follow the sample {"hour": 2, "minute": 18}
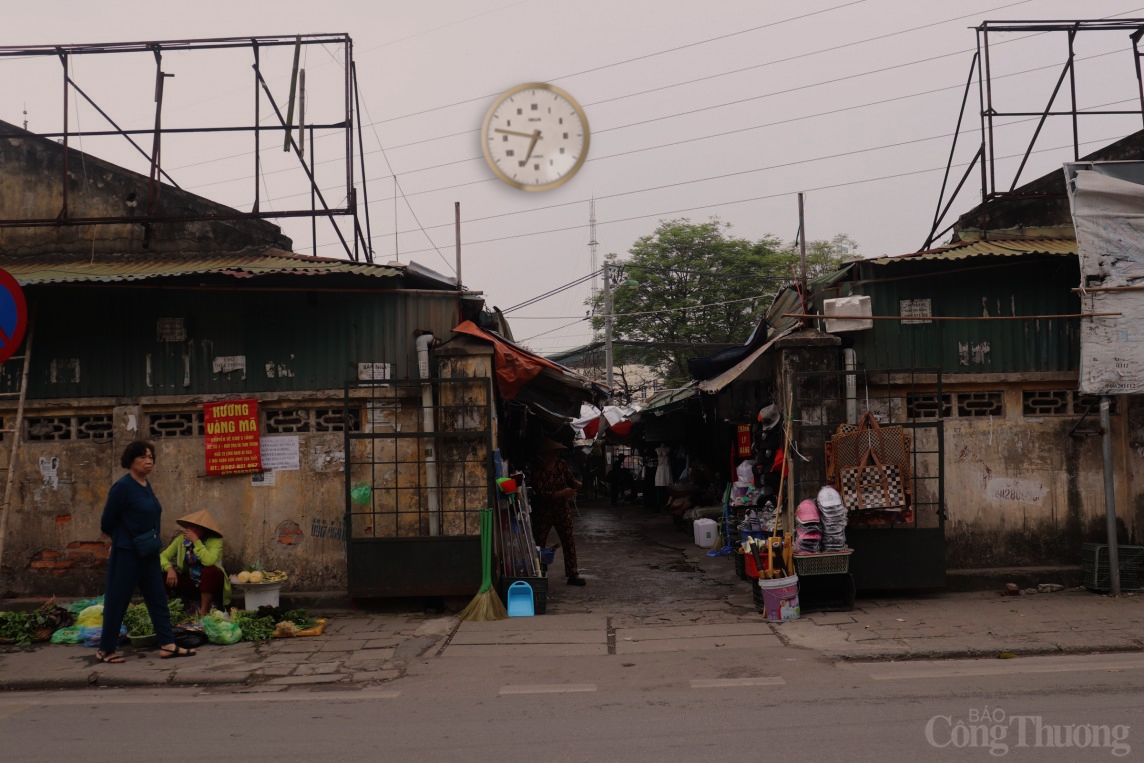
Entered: {"hour": 6, "minute": 47}
